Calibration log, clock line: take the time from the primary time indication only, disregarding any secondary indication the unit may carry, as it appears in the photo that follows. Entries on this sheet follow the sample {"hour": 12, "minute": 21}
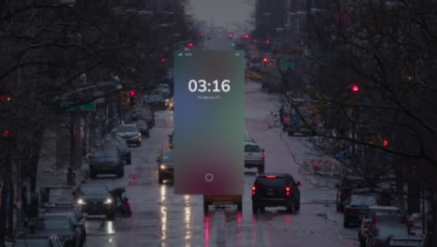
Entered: {"hour": 3, "minute": 16}
